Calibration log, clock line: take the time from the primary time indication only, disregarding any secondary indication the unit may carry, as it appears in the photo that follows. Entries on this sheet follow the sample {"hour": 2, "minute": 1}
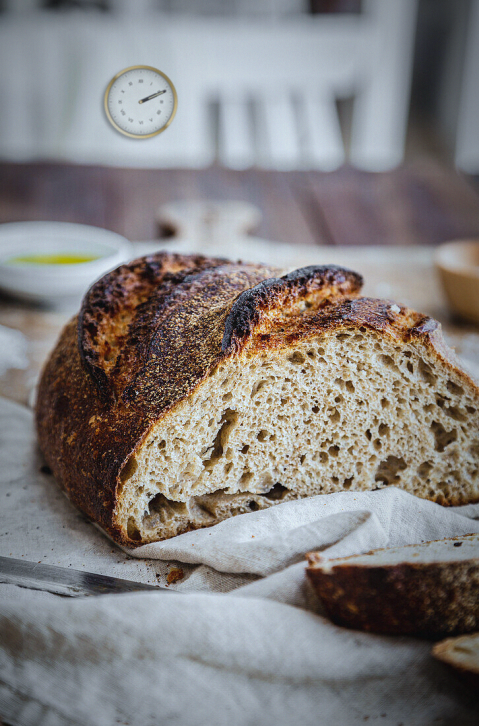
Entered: {"hour": 2, "minute": 11}
